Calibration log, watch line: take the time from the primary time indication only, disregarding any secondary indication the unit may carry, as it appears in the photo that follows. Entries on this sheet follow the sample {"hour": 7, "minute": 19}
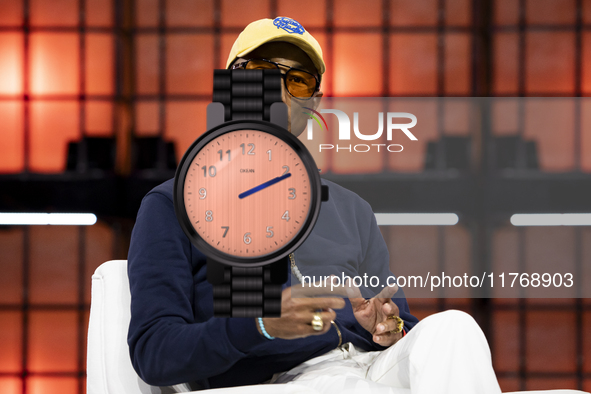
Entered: {"hour": 2, "minute": 11}
